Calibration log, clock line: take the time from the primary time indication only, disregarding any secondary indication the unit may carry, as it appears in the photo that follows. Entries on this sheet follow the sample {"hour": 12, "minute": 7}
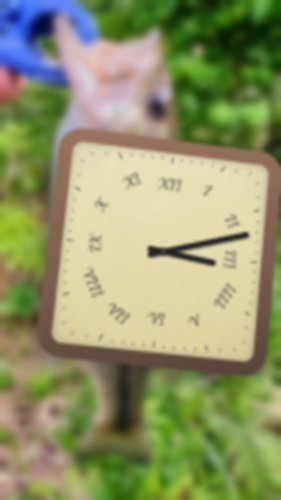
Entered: {"hour": 3, "minute": 12}
